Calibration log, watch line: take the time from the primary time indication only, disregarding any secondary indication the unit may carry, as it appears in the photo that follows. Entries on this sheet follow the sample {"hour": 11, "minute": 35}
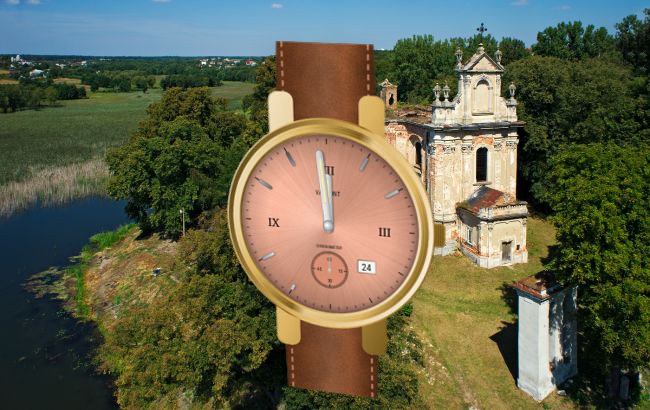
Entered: {"hour": 11, "minute": 59}
